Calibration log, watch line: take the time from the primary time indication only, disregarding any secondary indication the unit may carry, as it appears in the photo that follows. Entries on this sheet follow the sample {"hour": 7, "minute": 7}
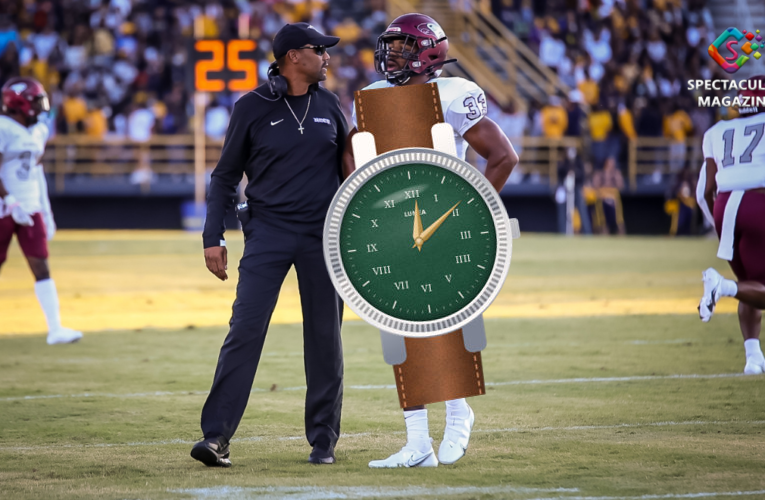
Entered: {"hour": 12, "minute": 9}
